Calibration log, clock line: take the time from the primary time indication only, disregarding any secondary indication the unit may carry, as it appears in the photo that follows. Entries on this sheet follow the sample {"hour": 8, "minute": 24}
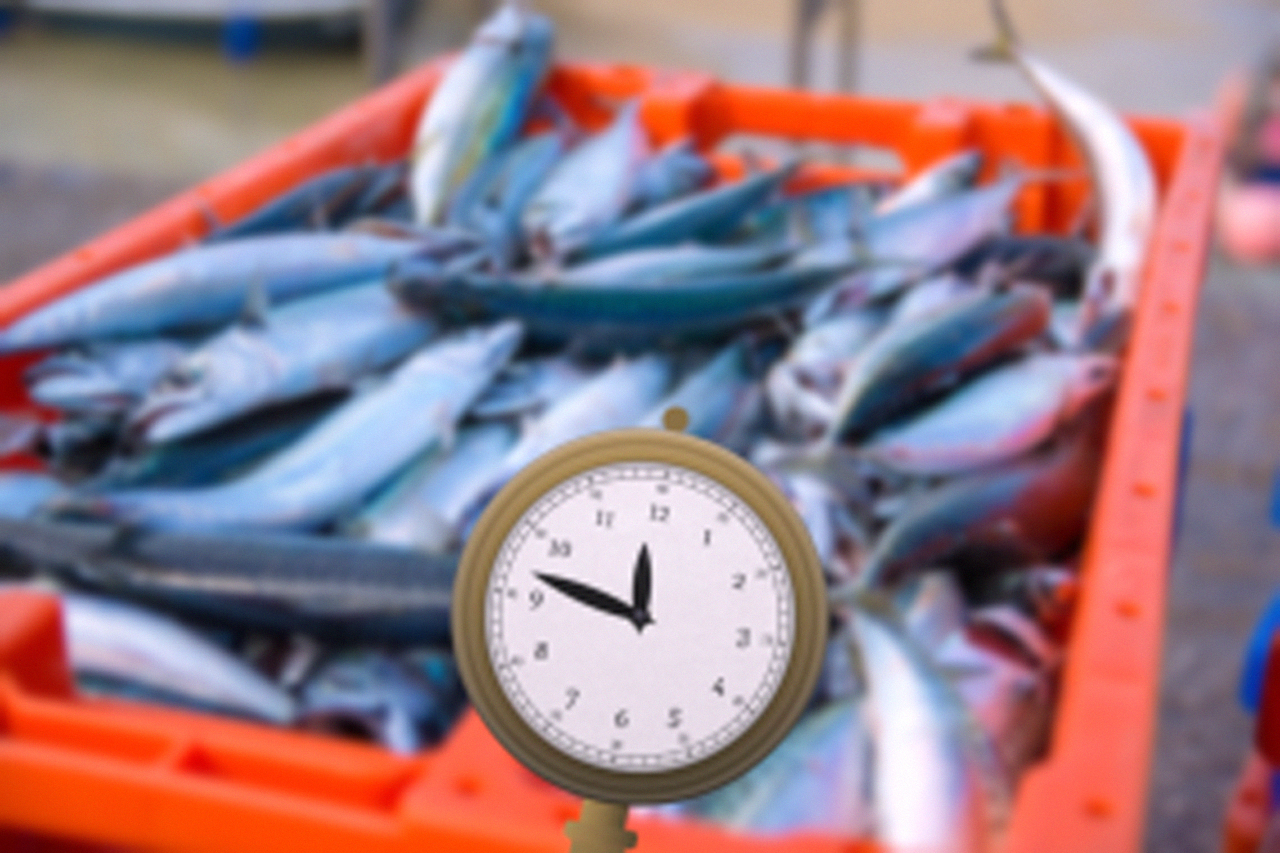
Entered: {"hour": 11, "minute": 47}
